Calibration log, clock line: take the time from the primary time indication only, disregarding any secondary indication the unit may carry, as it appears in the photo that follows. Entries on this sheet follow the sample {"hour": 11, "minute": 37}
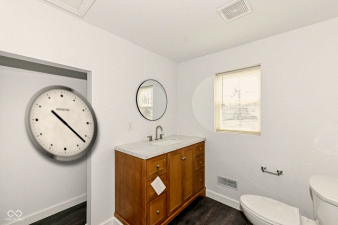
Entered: {"hour": 10, "minute": 22}
